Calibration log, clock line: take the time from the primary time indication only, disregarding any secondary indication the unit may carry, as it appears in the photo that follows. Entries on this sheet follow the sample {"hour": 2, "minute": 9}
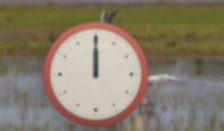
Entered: {"hour": 12, "minute": 0}
